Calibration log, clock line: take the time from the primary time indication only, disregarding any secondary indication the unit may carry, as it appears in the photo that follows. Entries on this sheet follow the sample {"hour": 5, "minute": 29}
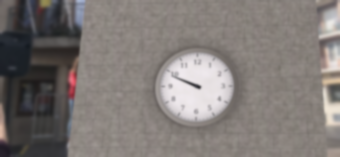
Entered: {"hour": 9, "minute": 49}
